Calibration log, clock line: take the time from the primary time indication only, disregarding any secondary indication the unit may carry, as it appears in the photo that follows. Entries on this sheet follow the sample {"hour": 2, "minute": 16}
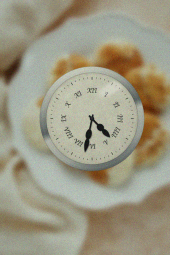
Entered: {"hour": 4, "minute": 32}
